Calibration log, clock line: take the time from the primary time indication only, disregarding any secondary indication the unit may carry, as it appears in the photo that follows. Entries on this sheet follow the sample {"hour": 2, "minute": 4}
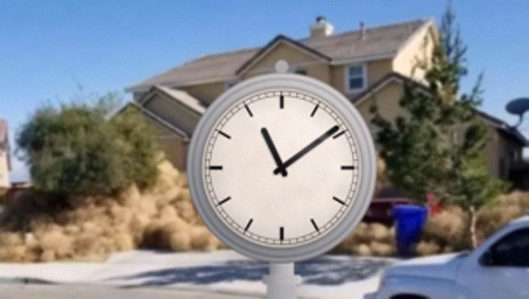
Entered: {"hour": 11, "minute": 9}
